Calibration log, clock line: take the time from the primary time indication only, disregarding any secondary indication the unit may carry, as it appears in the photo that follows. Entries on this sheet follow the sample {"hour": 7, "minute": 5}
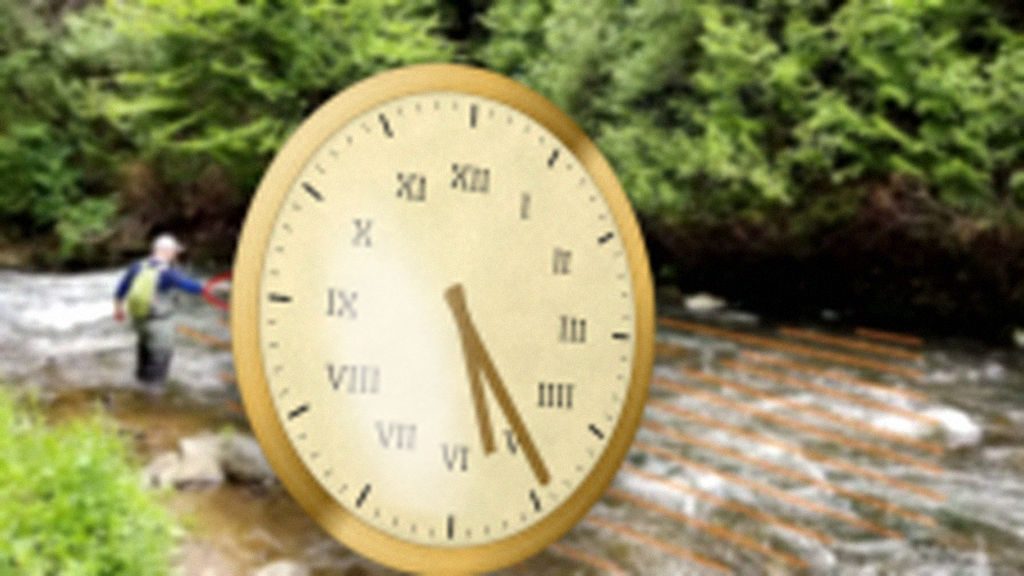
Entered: {"hour": 5, "minute": 24}
